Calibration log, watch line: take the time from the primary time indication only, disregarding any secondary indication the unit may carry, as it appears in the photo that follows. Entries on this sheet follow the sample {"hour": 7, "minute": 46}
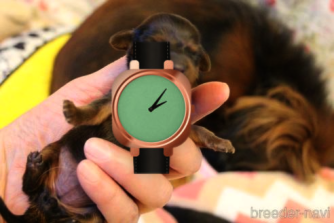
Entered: {"hour": 2, "minute": 6}
